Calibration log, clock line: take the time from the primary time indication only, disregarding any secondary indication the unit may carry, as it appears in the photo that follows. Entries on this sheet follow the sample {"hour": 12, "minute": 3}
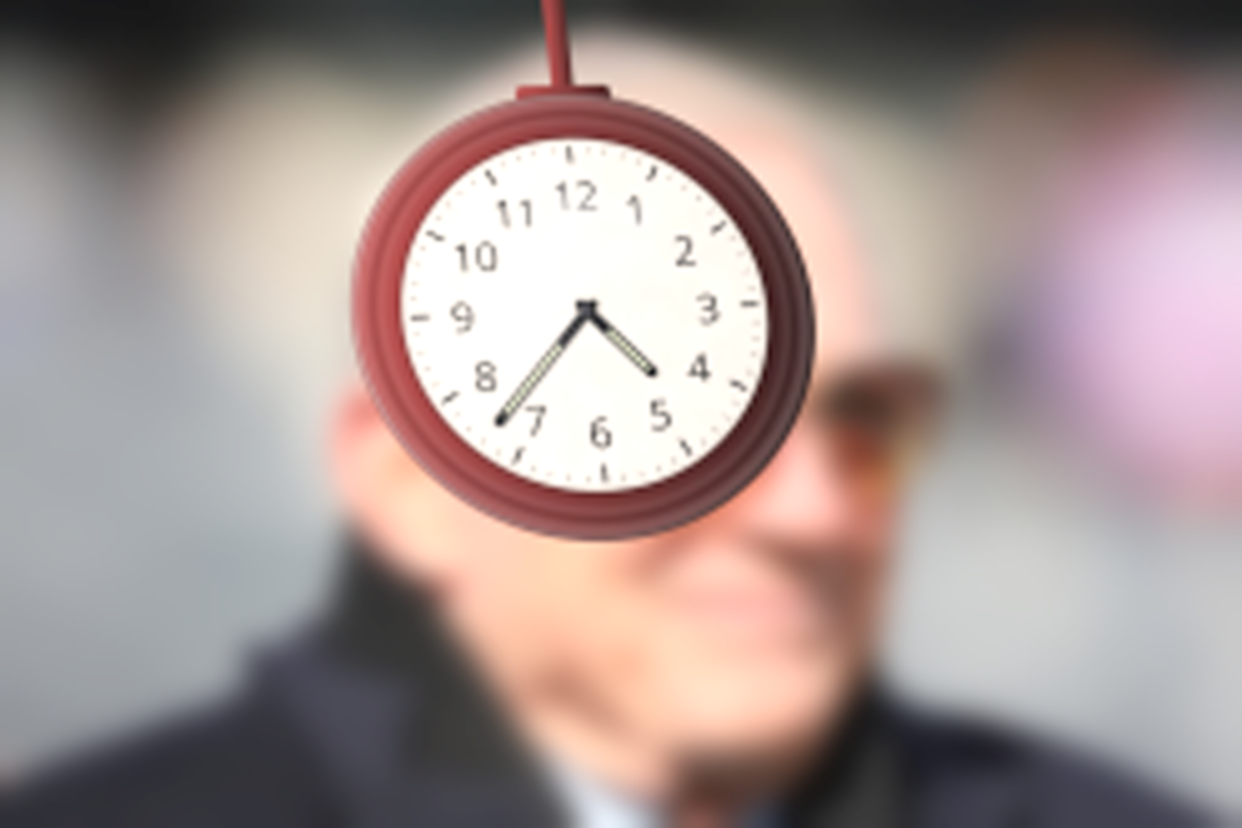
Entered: {"hour": 4, "minute": 37}
